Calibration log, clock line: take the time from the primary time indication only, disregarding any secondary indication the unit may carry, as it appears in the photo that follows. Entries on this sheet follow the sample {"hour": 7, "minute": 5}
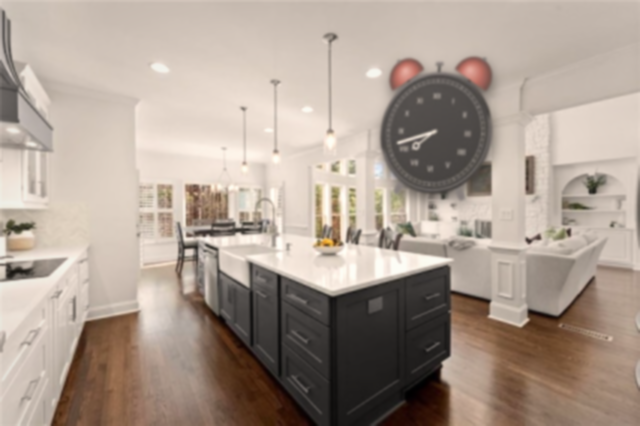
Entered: {"hour": 7, "minute": 42}
